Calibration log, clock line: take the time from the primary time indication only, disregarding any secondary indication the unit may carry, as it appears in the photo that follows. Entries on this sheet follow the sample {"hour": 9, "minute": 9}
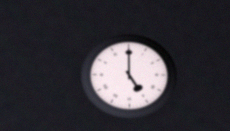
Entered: {"hour": 5, "minute": 0}
